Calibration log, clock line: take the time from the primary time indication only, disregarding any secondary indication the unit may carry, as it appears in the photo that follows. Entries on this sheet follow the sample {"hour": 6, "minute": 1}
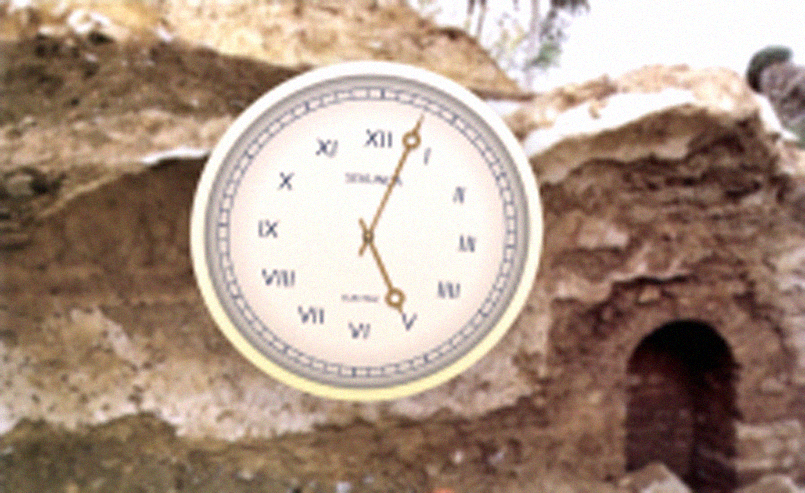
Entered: {"hour": 5, "minute": 3}
